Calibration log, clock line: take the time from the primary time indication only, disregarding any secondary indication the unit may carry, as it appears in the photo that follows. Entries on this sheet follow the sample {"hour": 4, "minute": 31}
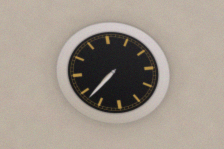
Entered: {"hour": 7, "minute": 38}
